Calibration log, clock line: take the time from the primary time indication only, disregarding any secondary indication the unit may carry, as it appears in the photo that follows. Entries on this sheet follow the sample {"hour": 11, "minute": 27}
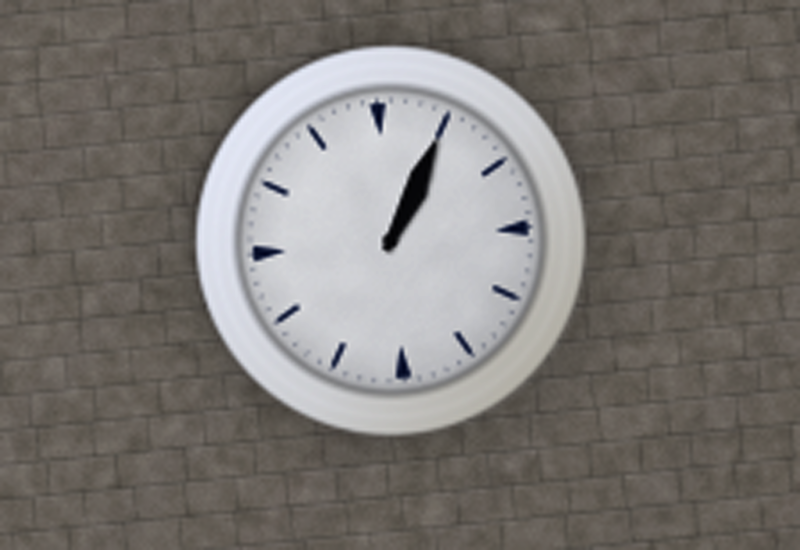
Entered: {"hour": 1, "minute": 5}
